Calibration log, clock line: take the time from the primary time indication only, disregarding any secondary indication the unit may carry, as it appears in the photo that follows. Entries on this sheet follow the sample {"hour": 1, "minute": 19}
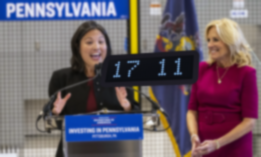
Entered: {"hour": 17, "minute": 11}
